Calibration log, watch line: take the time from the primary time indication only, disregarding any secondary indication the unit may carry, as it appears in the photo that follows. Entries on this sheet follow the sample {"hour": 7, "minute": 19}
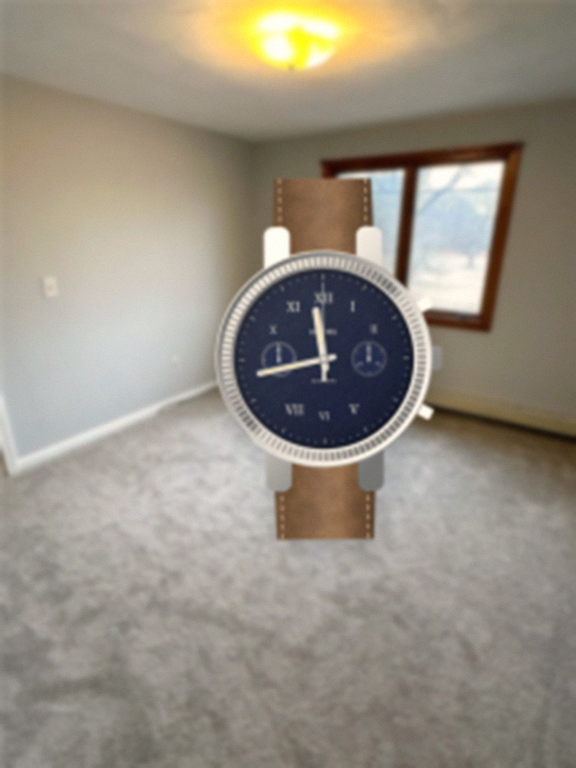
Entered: {"hour": 11, "minute": 43}
